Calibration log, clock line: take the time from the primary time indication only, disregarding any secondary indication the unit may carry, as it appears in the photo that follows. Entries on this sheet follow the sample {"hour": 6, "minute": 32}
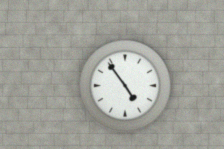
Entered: {"hour": 4, "minute": 54}
